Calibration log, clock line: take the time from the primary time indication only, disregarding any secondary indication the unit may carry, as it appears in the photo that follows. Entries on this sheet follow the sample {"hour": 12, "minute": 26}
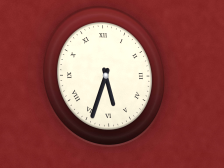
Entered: {"hour": 5, "minute": 34}
